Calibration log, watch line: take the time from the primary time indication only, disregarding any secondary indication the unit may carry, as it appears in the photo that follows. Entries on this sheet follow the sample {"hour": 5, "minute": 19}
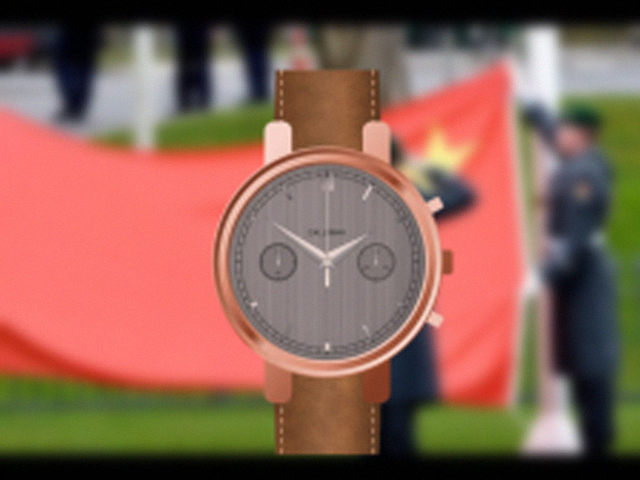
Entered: {"hour": 1, "minute": 51}
